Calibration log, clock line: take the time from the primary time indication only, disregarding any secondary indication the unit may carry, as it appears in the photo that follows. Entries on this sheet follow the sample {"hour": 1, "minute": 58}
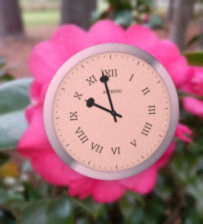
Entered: {"hour": 9, "minute": 58}
